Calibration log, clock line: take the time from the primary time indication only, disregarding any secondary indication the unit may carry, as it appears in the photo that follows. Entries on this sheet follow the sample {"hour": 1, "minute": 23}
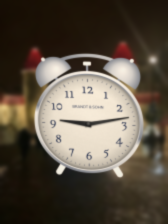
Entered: {"hour": 9, "minute": 13}
